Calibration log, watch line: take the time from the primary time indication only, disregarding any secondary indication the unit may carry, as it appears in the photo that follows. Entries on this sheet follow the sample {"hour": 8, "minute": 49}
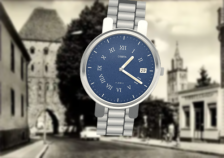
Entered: {"hour": 1, "minute": 20}
